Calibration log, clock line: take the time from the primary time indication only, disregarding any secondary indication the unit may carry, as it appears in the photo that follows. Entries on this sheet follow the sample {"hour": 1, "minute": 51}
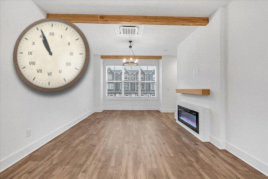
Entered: {"hour": 10, "minute": 56}
